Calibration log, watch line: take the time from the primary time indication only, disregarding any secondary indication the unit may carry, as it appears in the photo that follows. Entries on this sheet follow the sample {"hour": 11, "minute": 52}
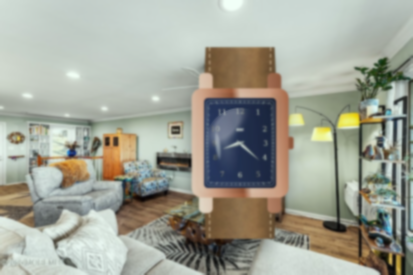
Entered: {"hour": 8, "minute": 22}
